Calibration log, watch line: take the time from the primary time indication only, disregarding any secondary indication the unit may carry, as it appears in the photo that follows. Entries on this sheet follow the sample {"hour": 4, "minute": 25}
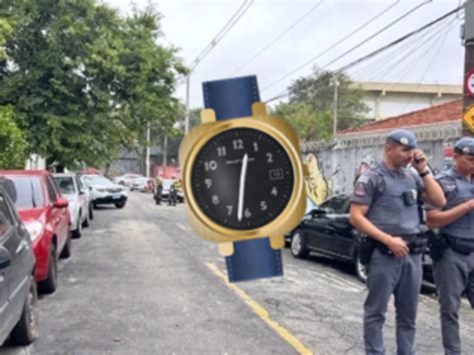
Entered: {"hour": 12, "minute": 32}
